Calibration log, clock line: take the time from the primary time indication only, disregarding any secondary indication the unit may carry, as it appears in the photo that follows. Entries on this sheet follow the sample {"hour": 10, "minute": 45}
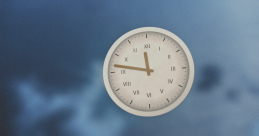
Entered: {"hour": 11, "minute": 47}
